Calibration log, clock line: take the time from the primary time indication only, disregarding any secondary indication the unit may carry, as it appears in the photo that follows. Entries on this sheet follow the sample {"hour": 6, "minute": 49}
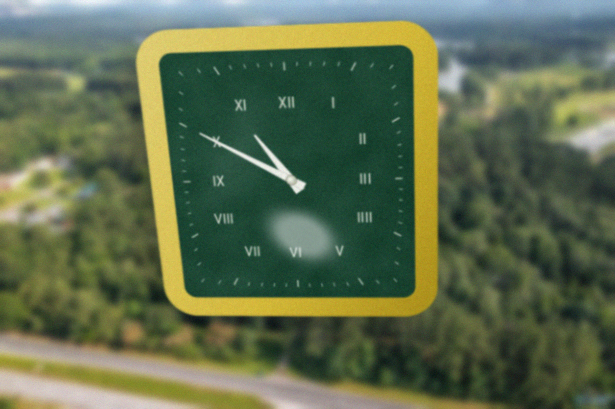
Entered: {"hour": 10, "minute": 50}
